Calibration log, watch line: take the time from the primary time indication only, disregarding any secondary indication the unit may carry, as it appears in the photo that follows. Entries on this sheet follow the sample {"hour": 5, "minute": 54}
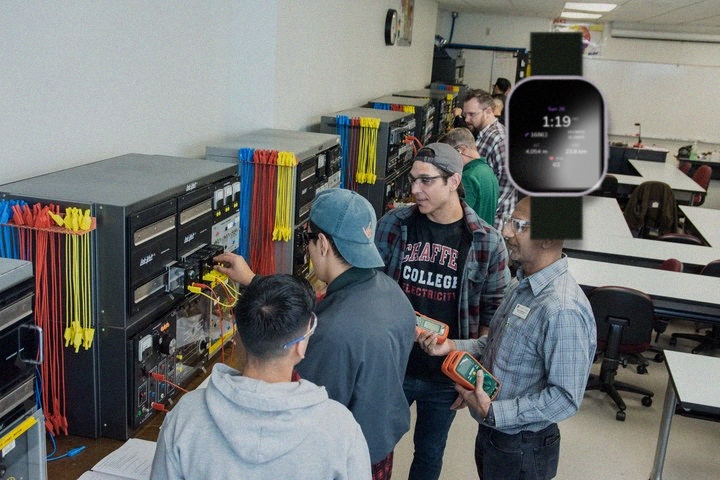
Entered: {"hour": 1, "minute": 19}
